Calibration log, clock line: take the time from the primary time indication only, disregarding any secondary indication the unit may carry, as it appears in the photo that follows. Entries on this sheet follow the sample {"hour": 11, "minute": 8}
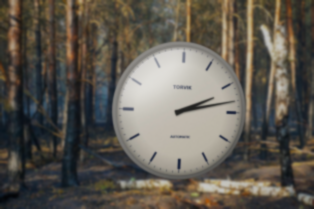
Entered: {"hour": 2, "minute": 13}
